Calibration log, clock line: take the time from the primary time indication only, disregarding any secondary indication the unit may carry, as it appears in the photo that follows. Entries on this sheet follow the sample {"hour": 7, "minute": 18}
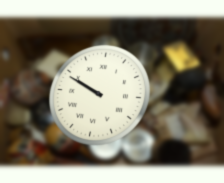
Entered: {"hour": 9, "minute": 49}
